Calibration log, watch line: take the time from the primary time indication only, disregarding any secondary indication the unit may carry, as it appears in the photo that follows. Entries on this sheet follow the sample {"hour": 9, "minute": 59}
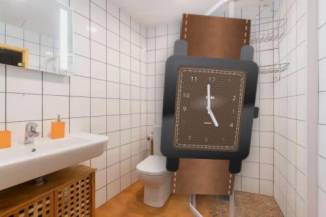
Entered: {"hour": 4, "minute": 59}
